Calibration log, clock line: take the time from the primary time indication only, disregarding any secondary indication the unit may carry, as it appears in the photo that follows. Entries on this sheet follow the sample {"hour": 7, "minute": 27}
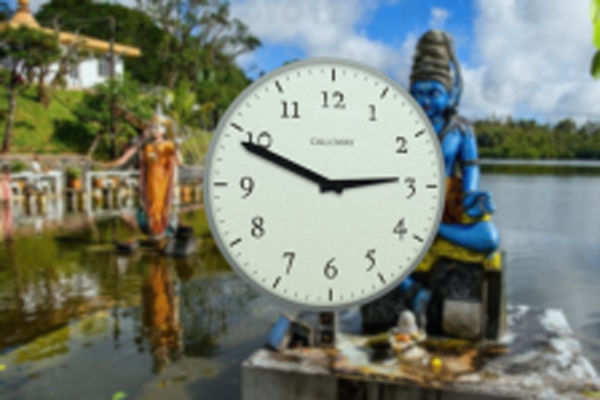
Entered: {"hour": 2, "minute": 49}
